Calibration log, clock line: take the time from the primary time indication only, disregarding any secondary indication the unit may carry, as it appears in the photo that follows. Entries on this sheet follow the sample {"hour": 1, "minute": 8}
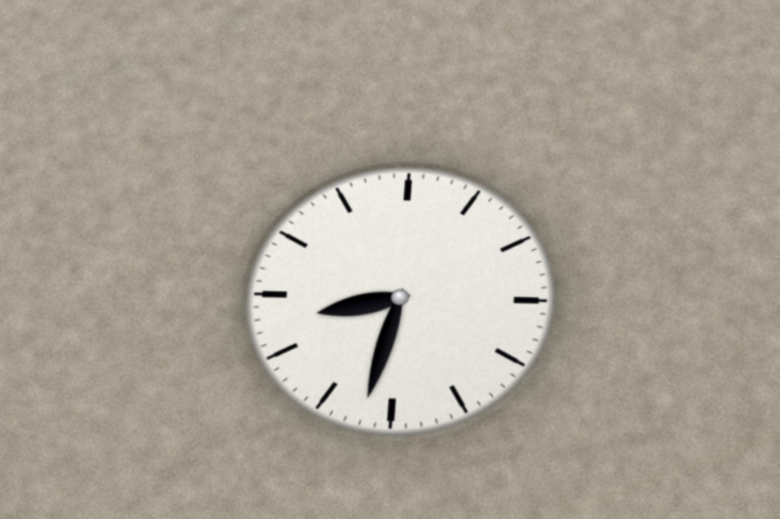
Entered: {"hour": 8, "minute": 32}
